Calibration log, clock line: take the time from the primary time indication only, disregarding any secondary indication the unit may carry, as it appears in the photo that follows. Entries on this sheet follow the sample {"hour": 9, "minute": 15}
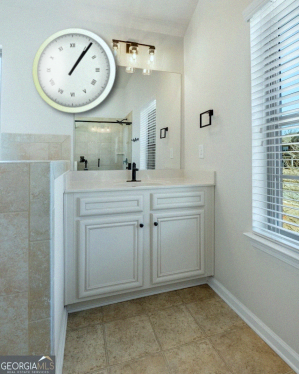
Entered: {"hour": 1, "minute": 6}
